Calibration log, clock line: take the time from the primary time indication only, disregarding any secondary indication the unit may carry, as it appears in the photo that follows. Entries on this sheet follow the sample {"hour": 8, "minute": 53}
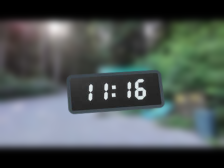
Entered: {"hour": 11, "minute": 16}
